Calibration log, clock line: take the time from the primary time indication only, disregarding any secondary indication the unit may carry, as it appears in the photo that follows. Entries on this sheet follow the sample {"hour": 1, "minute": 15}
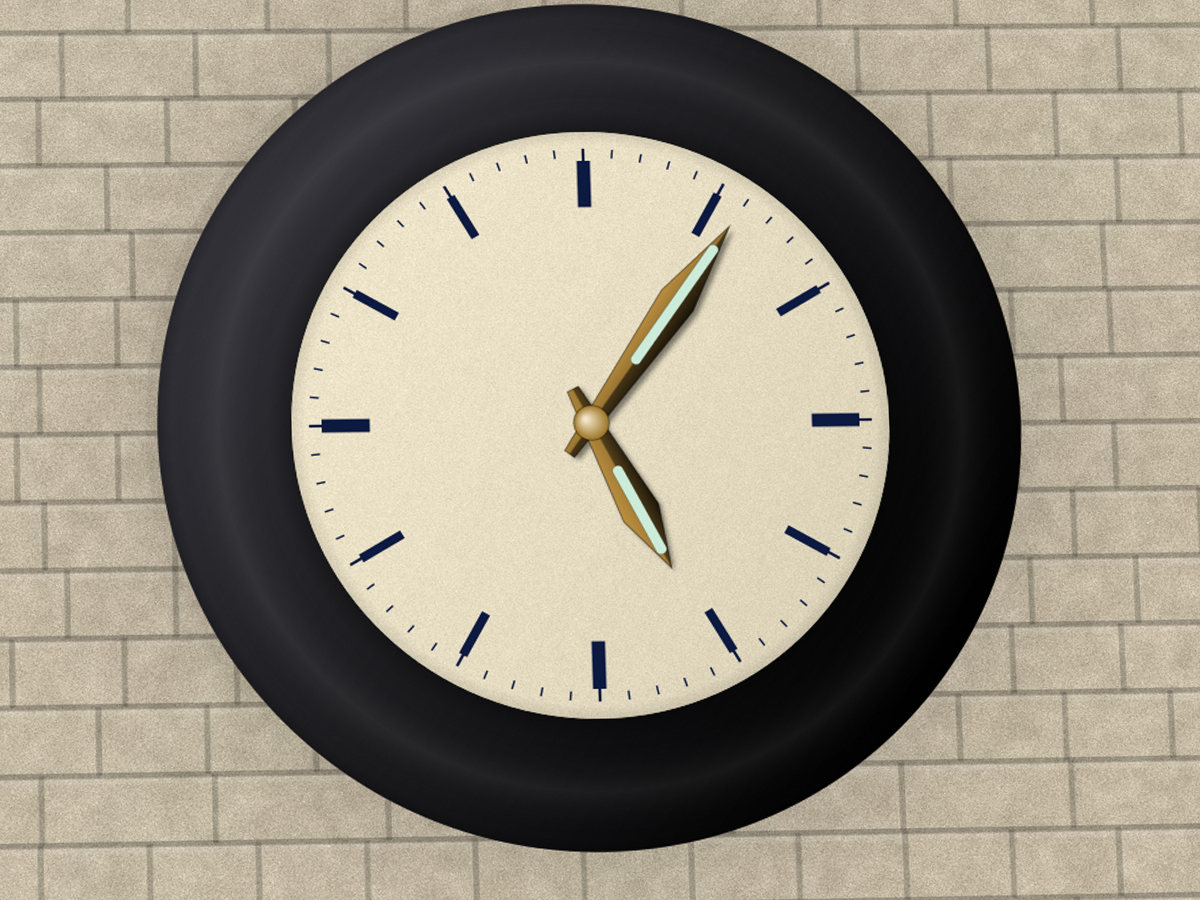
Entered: {"hour": 5, "minute": 6}
